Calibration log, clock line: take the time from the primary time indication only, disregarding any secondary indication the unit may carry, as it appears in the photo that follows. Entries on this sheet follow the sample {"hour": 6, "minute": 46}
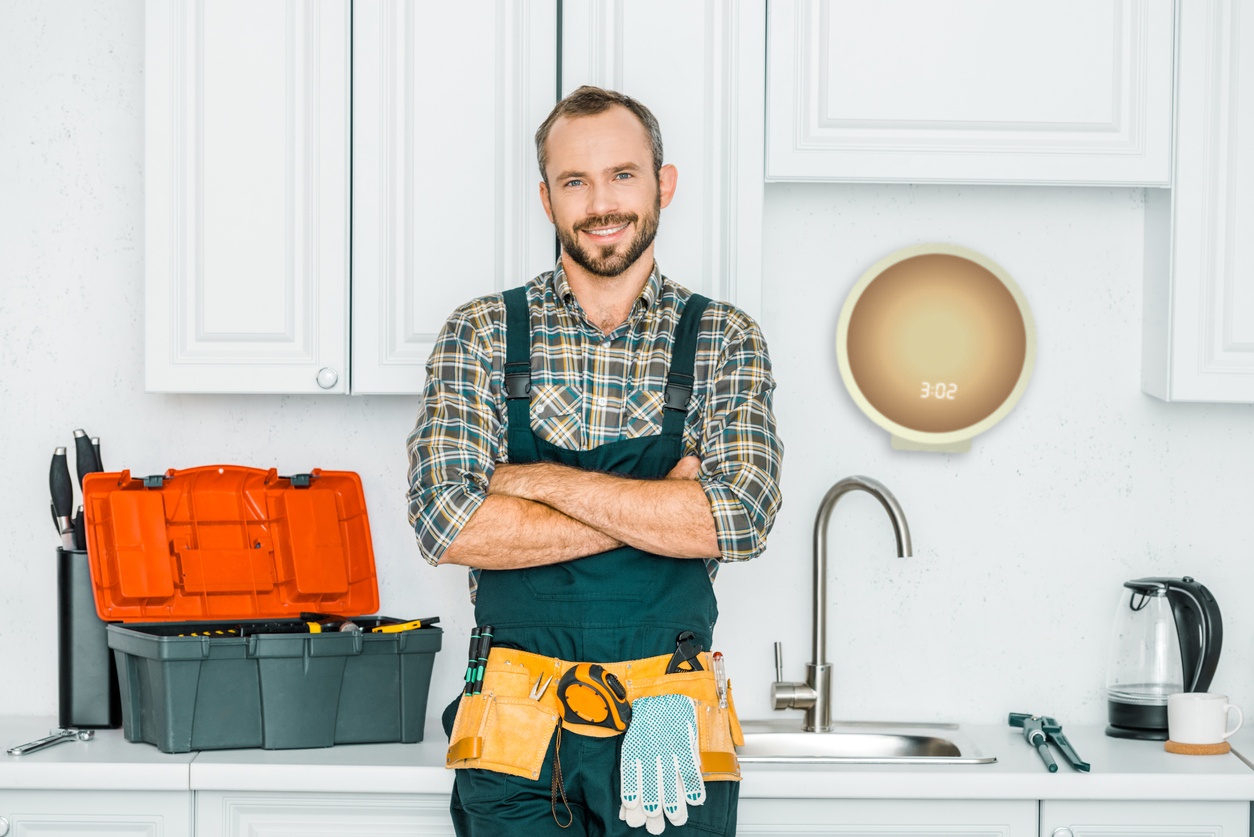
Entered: {"hour": 3, "minute": 2}
